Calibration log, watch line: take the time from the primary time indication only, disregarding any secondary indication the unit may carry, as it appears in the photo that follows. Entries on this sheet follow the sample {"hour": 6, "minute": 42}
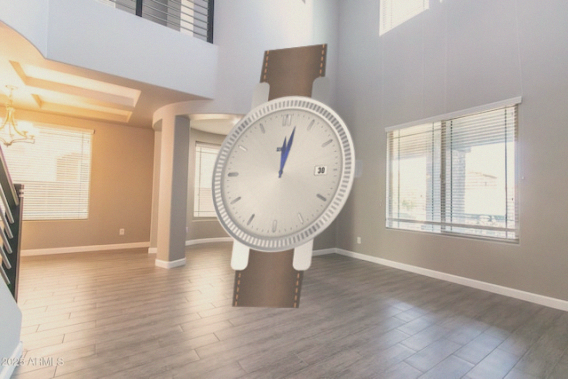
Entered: {"hour": 12, "minute": 2}
